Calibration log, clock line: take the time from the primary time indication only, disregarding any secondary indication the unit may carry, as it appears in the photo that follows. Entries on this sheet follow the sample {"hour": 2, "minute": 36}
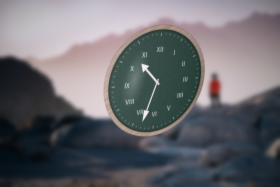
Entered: {"hour": 10, "minute": 33}
